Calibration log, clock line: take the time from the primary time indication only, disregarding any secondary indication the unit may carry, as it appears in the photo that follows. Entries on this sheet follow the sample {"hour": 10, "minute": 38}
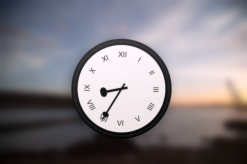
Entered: {"hour": 8, "minute": 35}
